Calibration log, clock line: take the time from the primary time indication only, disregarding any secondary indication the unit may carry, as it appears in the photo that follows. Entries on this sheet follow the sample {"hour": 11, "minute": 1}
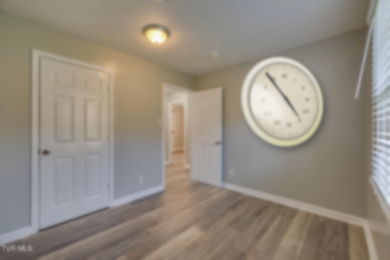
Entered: {"hour": 4, "minute": 54}
